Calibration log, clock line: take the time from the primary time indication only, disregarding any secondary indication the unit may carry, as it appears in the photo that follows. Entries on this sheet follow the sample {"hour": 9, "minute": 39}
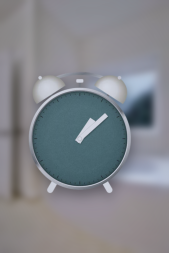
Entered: {"hour": 1, "minute": 8}
